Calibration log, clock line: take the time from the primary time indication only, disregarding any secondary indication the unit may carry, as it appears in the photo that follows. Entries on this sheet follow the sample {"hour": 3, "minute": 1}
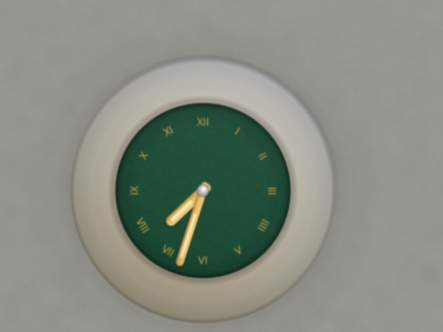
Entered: {"hour": 7, "minute": 33}
